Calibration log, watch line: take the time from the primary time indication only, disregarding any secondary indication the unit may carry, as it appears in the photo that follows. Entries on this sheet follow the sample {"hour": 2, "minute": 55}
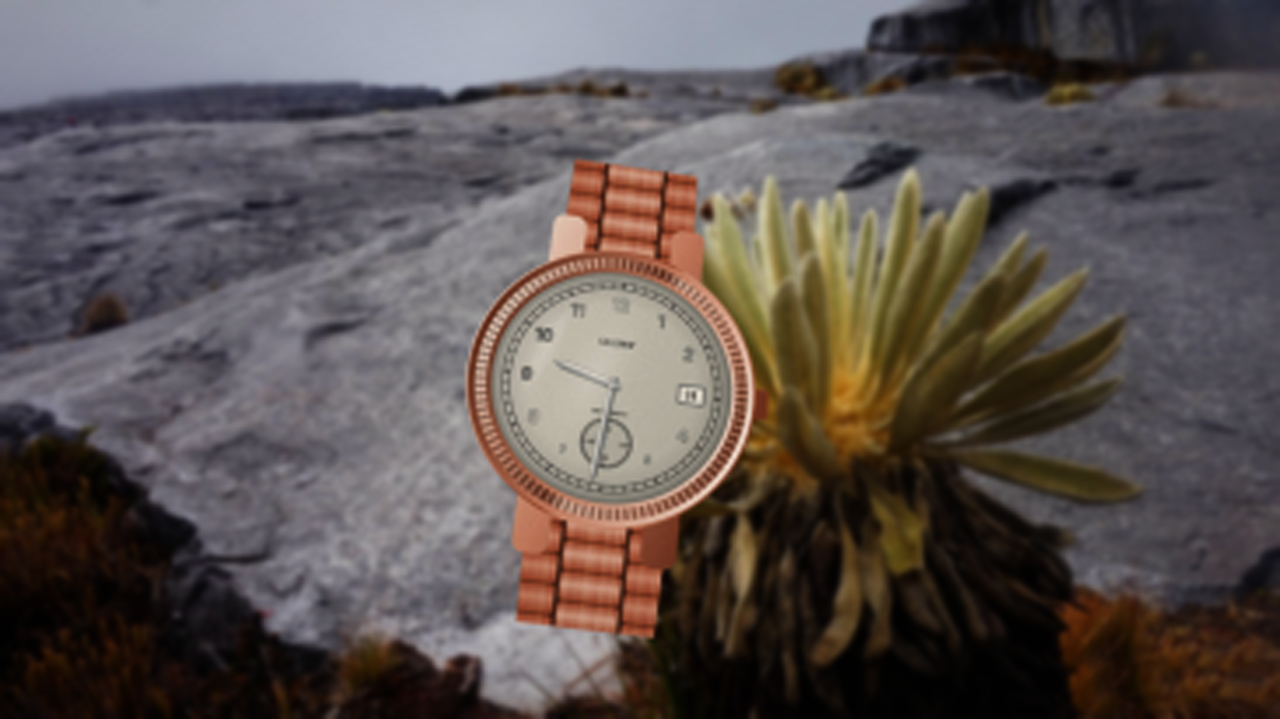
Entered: {"hour": 9, "minute": 31}
